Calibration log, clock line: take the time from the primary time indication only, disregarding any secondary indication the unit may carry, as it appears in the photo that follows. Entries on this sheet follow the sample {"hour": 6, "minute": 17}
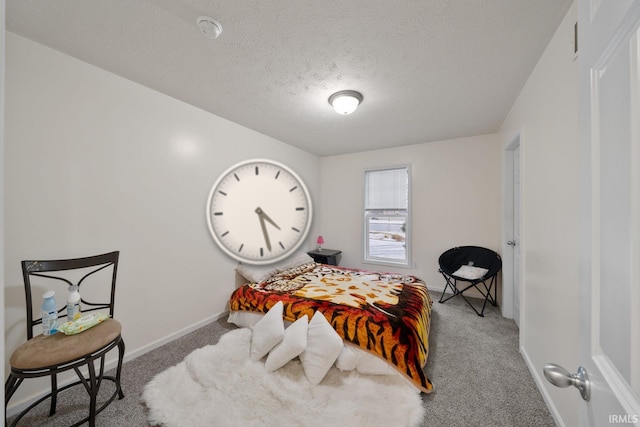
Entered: {"hour": 4, "minute": 28}
